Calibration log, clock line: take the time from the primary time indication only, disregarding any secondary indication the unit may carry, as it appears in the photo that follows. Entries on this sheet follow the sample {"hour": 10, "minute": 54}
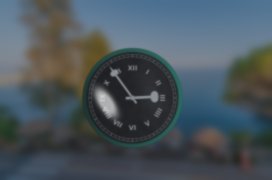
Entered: {"hour": 2, "minute": 54}
